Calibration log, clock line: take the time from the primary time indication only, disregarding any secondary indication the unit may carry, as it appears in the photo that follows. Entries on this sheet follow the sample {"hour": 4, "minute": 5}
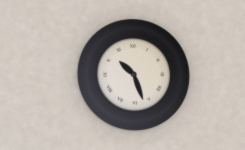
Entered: {"hour": 10, "minute": 27}
